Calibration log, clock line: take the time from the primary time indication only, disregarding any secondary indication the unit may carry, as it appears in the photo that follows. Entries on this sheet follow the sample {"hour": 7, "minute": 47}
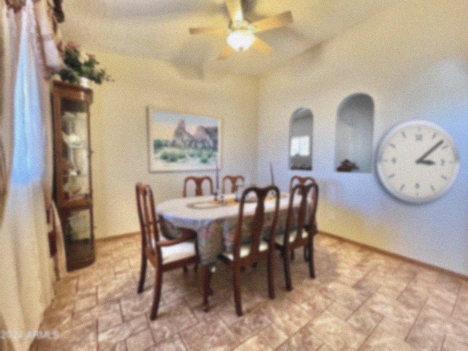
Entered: {"hour": 3, "minute": 8}
